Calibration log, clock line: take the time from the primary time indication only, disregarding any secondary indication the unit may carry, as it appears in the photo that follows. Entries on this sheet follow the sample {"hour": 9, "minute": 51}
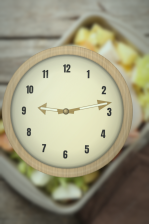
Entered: {"hour": 9, "minute": 13}
